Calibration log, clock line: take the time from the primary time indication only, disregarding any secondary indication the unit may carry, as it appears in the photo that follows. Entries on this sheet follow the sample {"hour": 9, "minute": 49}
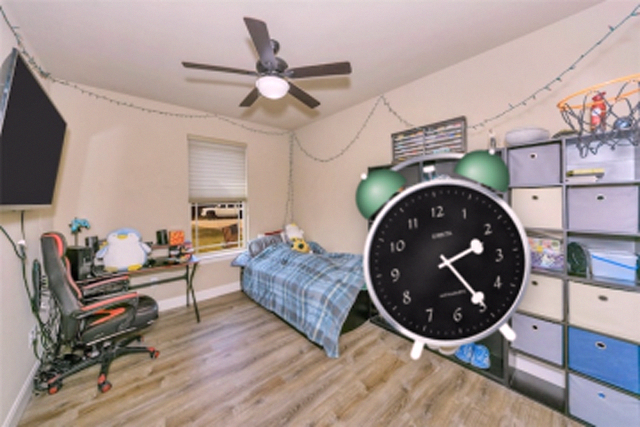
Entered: {"hour": 2, "minute": 25}
